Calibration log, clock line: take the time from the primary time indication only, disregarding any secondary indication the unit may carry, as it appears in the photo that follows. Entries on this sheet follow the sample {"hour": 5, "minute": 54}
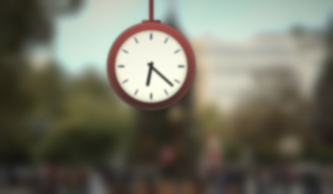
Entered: {"hour": 6, "minute": 22}
